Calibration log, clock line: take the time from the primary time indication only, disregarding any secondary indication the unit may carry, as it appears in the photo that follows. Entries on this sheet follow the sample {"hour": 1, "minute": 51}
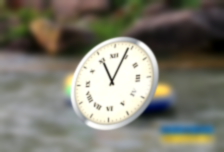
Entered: {"hour": 11, "minute": 4}
